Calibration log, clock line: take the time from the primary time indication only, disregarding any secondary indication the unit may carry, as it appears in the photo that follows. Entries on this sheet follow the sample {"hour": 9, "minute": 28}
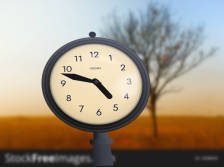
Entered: {"hour": 4, "minute": 48}
